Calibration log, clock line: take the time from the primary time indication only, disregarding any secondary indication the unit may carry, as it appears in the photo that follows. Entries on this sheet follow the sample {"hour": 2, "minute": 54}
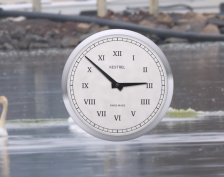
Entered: {"hour": 2, "minute": 52}
